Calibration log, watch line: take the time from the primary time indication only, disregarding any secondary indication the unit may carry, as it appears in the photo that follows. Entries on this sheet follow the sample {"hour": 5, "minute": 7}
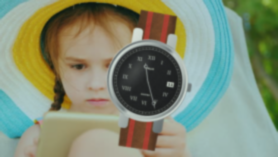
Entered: {"hour": 11, "minute": 26}
